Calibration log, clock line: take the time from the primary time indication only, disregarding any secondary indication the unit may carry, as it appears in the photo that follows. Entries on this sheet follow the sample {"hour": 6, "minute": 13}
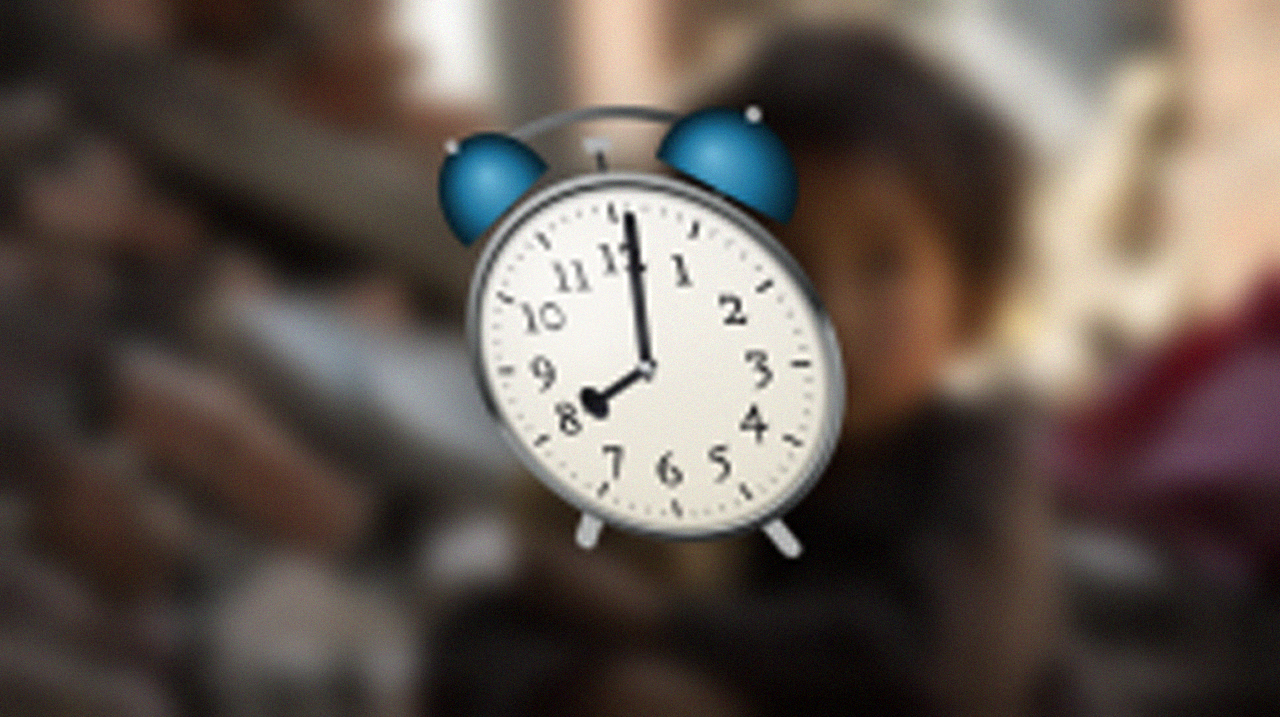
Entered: {"hour": 8, "minute": 1}
